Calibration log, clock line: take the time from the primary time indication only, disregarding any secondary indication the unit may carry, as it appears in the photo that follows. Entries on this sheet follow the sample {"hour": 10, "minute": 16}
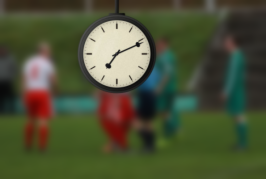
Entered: {"hour": 7, "minute": 11}
